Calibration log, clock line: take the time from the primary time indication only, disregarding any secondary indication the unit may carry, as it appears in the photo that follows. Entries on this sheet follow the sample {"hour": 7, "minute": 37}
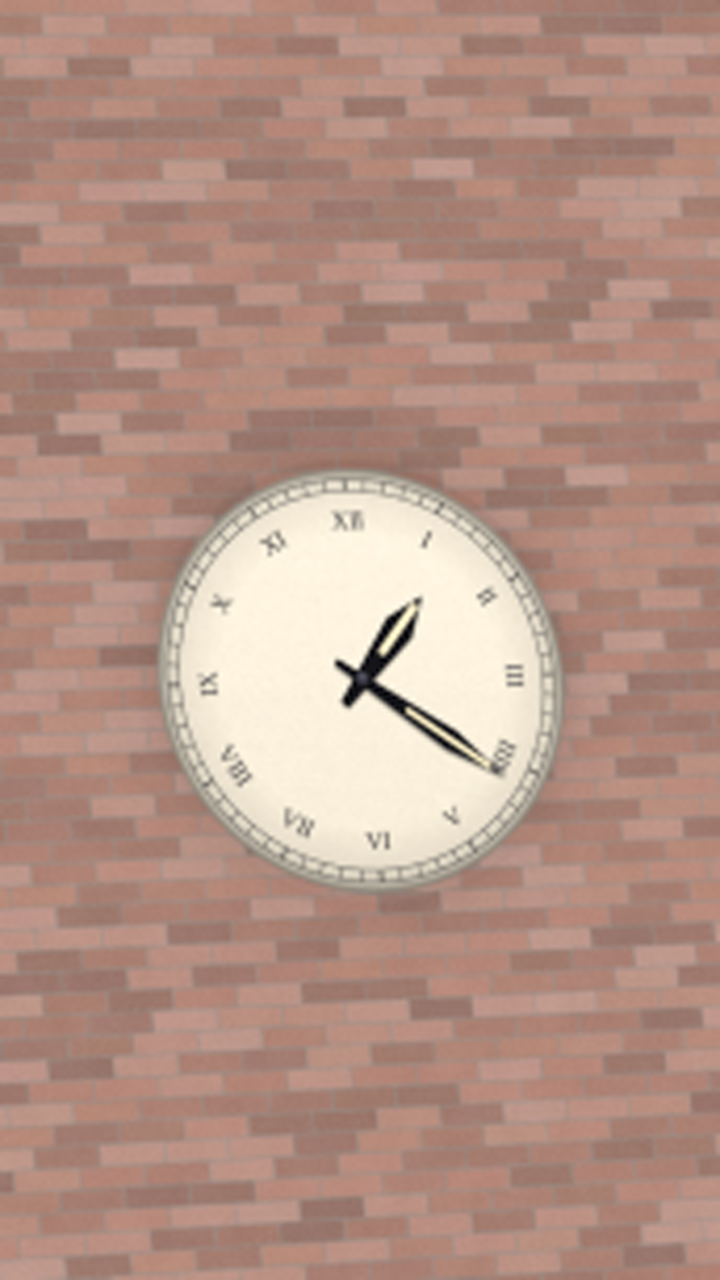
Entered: {"hour": 1, "minute": 21}
